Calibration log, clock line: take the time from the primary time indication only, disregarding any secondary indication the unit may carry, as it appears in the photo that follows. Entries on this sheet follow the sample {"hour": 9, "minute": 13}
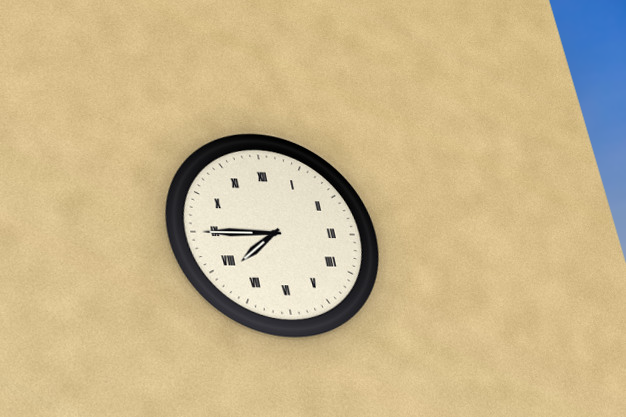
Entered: {"hour": 7, "minute": 45}
